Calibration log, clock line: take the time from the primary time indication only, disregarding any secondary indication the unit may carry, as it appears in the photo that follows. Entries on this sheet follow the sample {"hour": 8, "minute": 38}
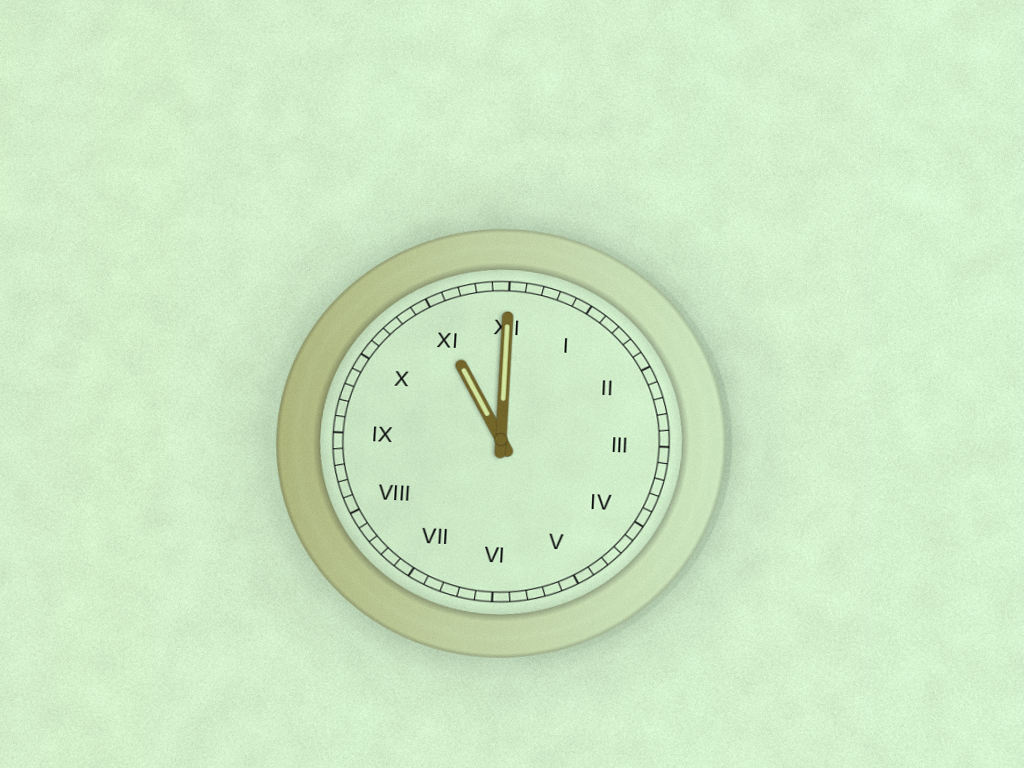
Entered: {"hour": 11, "minute": 0}
